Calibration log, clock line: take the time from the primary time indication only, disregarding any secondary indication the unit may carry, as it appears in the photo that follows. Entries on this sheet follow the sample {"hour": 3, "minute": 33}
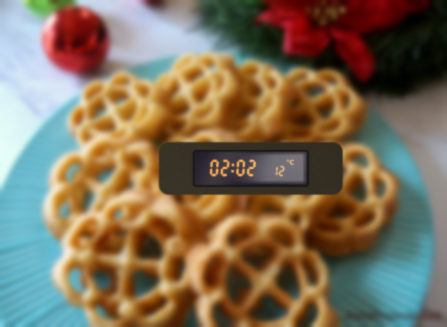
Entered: {"hour": 2, "minute": 2}
